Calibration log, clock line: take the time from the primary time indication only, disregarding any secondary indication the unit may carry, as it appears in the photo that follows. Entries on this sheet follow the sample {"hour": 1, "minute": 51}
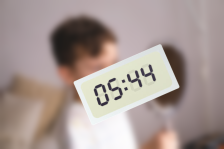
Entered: {"hour": 5, "minute": 44}
